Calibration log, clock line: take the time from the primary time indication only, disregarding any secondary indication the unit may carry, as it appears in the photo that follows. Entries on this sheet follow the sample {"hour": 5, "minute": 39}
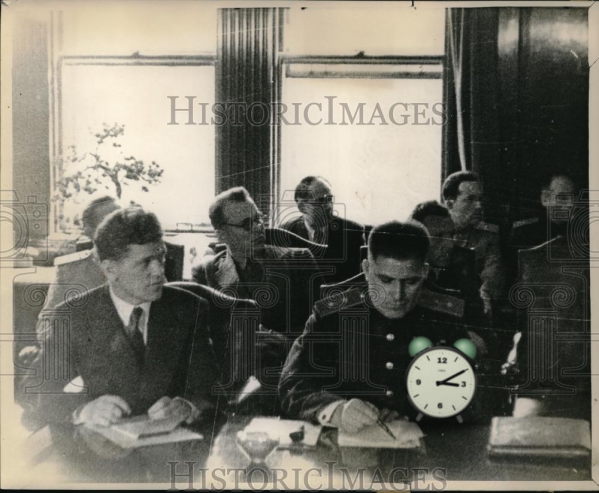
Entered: {"hour": 3, "minute": 10}
